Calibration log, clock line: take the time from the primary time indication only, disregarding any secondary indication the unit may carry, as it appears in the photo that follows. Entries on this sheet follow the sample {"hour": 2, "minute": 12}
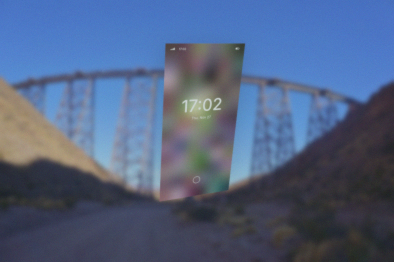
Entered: {"hour": 17, "minute": 2}
